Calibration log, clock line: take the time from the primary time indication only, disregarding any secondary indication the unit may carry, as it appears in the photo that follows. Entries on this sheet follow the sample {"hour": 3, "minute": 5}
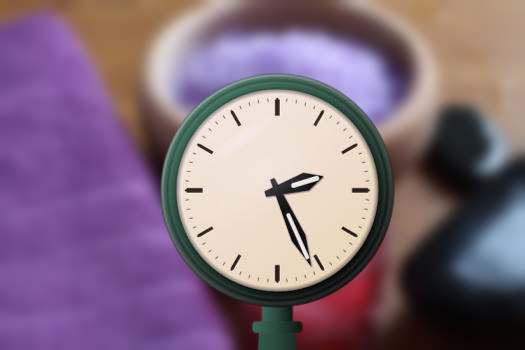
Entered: {"hour": 2, "minute": 26}
